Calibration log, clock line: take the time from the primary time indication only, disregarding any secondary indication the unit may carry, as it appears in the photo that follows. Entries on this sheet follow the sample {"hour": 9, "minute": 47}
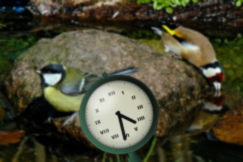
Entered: {"hour": 4, "minute": 31}
